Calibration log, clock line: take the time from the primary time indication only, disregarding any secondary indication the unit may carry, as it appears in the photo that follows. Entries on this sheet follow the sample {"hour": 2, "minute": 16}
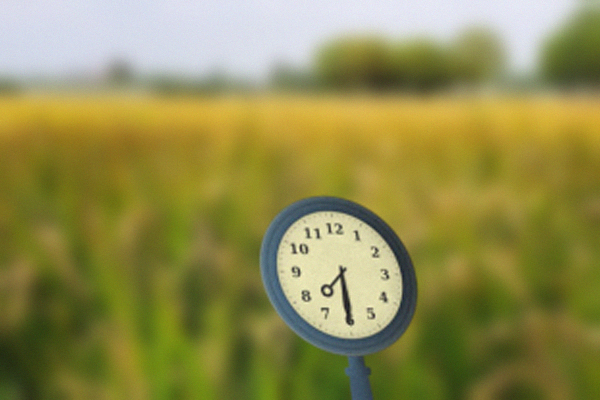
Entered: {"hour": 7, "minute": 30}
